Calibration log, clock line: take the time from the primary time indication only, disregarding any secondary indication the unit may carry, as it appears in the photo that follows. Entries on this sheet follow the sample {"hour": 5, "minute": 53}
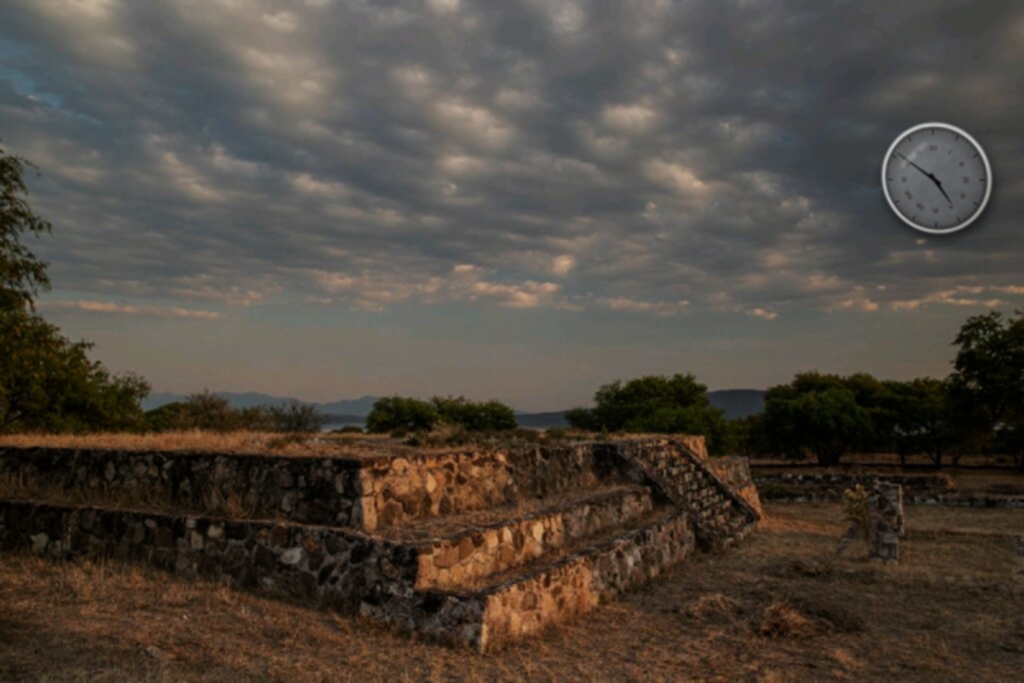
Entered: {"hour": 4, "minute": 51}
